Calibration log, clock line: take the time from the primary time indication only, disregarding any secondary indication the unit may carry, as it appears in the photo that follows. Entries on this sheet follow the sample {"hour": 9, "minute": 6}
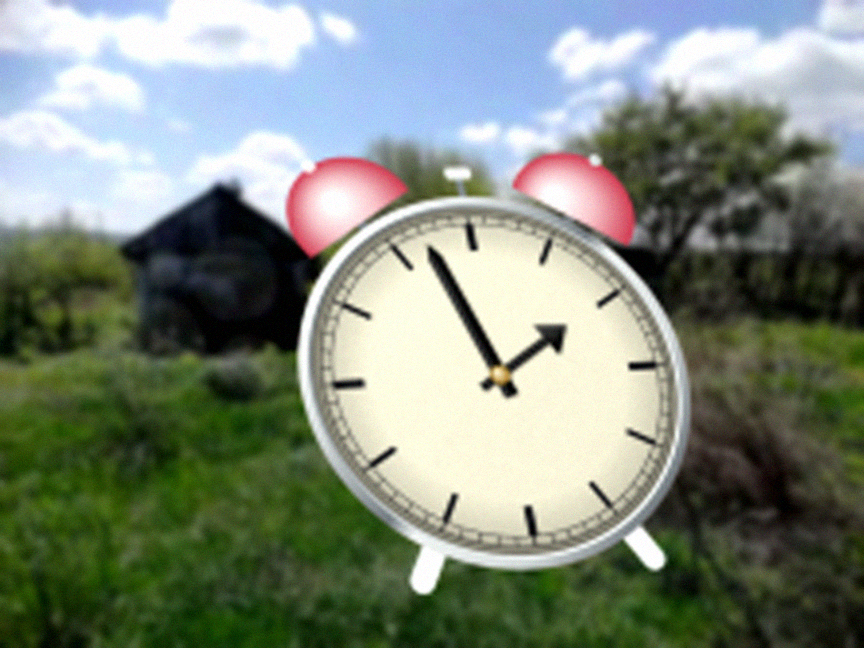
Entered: {"hour": 1, "minute": 57}
